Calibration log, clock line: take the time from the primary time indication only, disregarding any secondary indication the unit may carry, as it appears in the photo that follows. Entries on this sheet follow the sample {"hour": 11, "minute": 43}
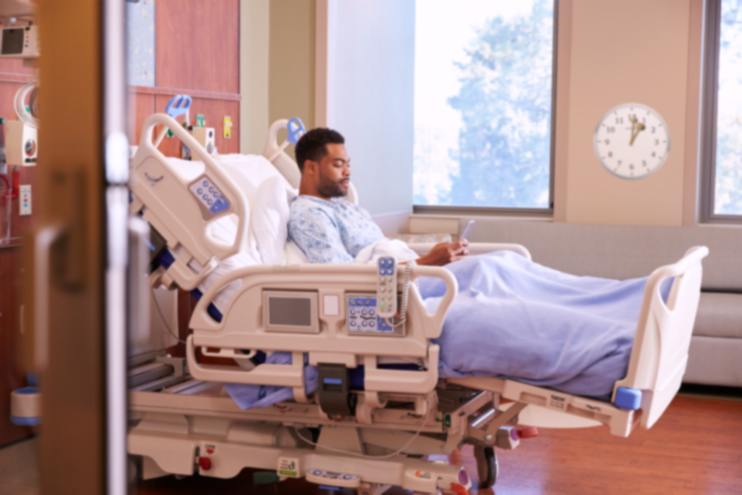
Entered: {"hour": 1, "minute": 1}
